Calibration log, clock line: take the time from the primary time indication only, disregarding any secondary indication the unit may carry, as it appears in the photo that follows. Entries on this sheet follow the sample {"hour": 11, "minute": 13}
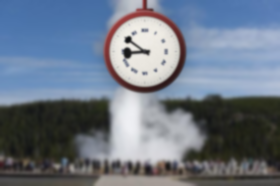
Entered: {"hour": 8, "minute": 51}
